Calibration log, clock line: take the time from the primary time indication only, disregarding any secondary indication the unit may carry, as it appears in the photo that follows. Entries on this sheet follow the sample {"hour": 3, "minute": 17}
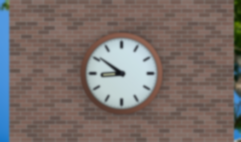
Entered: {"hour": 8, "minute": 51}
